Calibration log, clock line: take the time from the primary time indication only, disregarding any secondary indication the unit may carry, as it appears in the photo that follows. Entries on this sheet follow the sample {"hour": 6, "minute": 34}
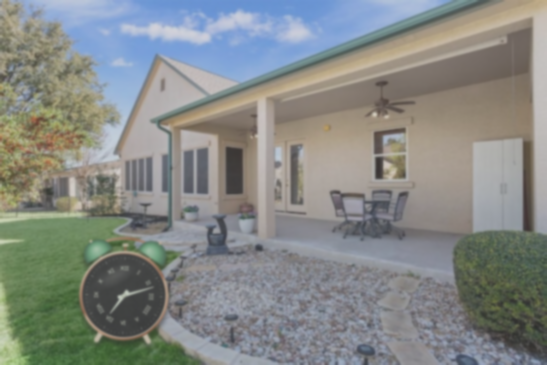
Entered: {"hour": 7, "minute": 12}
